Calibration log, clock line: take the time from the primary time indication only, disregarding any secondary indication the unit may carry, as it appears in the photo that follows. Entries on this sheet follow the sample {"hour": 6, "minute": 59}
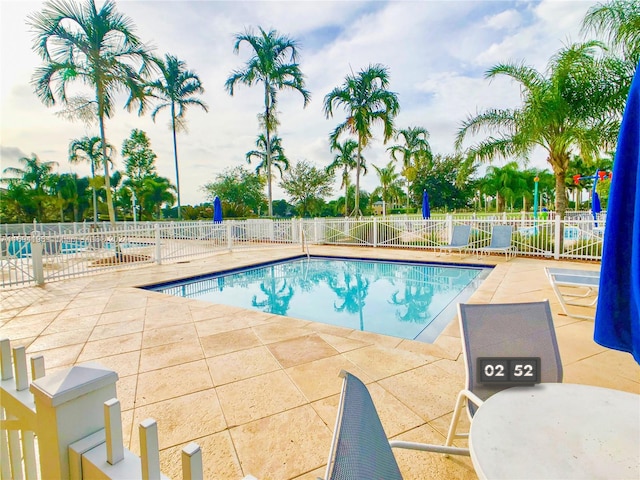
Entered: {"hour": 2, "minute": 52}
